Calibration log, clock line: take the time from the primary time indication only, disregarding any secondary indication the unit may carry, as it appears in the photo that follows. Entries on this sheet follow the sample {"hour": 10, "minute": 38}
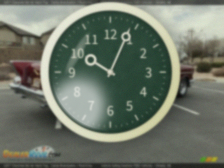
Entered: {"hour": 10, "minute": 4}
